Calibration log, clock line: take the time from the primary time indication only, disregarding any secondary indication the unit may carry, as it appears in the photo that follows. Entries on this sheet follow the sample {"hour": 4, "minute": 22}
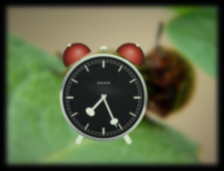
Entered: {"hour": 7, "minute": 26}
